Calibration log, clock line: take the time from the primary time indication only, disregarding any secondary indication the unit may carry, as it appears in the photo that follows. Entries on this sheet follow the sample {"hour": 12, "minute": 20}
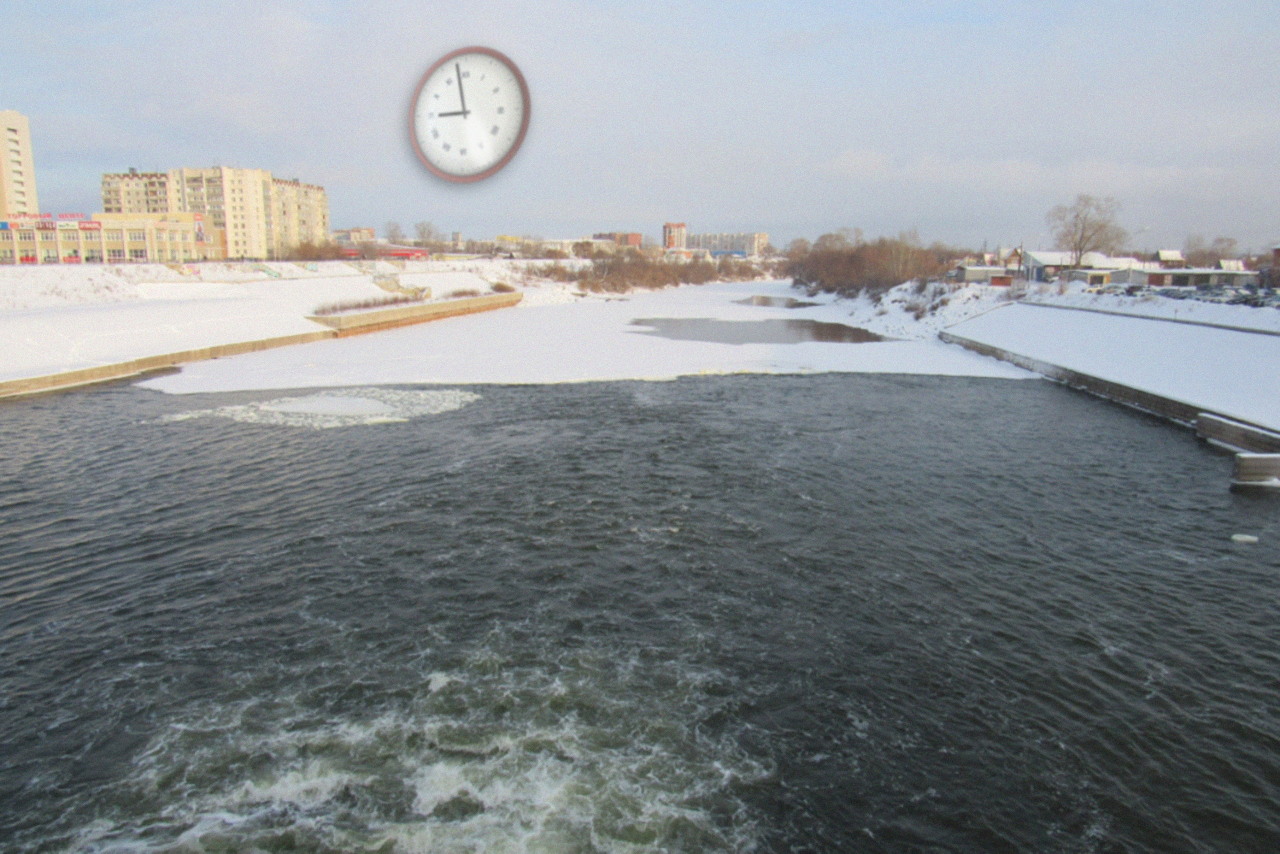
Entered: {"hour": 8, "minute": 58}
